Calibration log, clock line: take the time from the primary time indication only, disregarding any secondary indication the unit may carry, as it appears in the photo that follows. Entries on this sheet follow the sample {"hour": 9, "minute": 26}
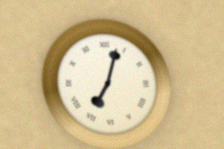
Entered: {"hour": 7, "minute": 3}
